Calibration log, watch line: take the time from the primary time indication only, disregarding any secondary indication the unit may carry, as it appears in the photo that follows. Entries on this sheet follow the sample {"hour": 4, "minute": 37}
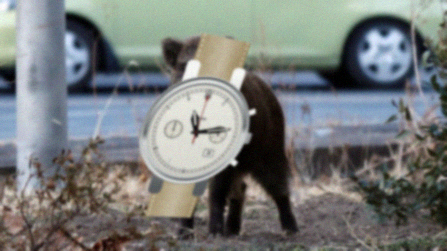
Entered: {"hour": 11, "minute": 13}
